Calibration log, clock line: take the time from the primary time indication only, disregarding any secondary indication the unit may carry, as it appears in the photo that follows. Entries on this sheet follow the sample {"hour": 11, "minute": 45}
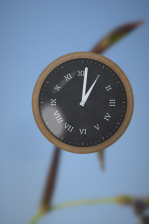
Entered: {"hour": 1, "minute": 1}
